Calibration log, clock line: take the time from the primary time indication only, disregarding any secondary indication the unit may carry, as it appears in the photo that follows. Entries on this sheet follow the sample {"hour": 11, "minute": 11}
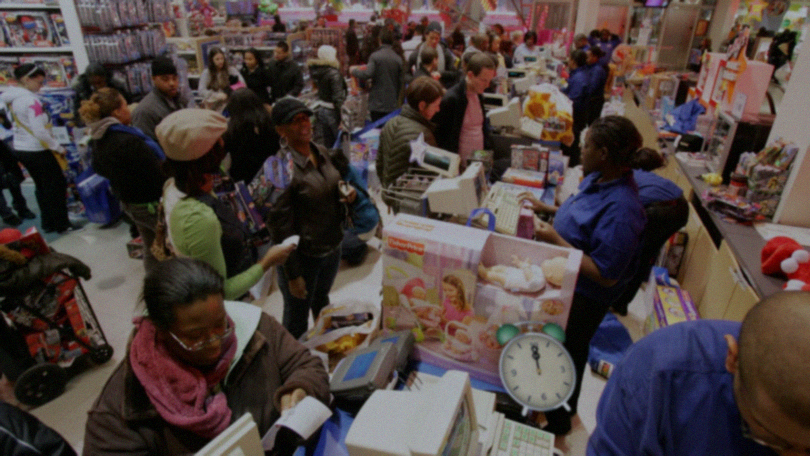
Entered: {"hour": 12, "minute": 0}
